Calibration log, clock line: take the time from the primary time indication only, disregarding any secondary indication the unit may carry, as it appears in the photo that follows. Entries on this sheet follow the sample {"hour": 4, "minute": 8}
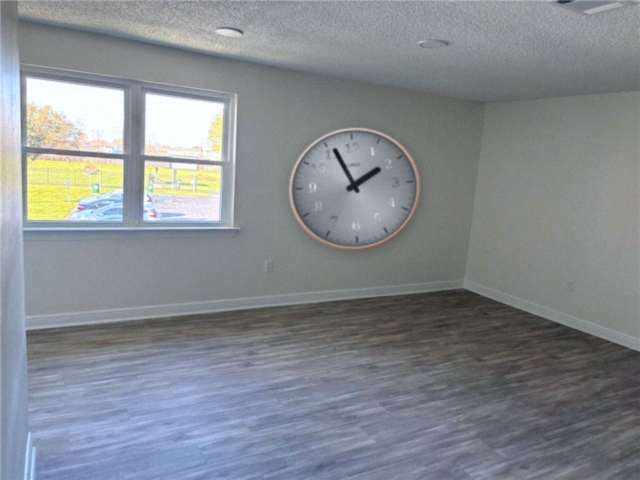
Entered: {"hour": 1, "minute": 56}
